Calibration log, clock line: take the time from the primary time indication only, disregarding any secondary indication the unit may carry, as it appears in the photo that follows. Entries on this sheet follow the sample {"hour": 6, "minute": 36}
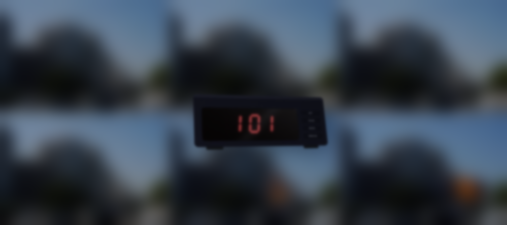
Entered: {"hour": 1, "minute": 1}
